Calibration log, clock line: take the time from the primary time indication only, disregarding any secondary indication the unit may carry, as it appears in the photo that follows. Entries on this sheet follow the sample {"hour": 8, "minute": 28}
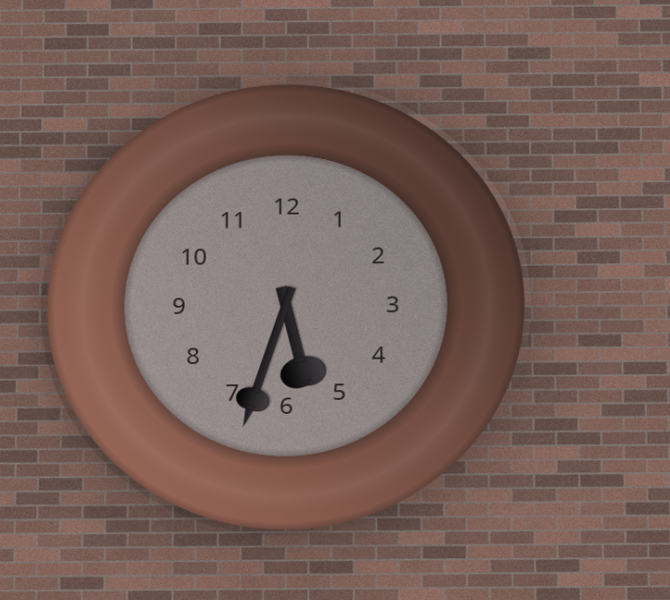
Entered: {"hour": 5, "minute": 33}
